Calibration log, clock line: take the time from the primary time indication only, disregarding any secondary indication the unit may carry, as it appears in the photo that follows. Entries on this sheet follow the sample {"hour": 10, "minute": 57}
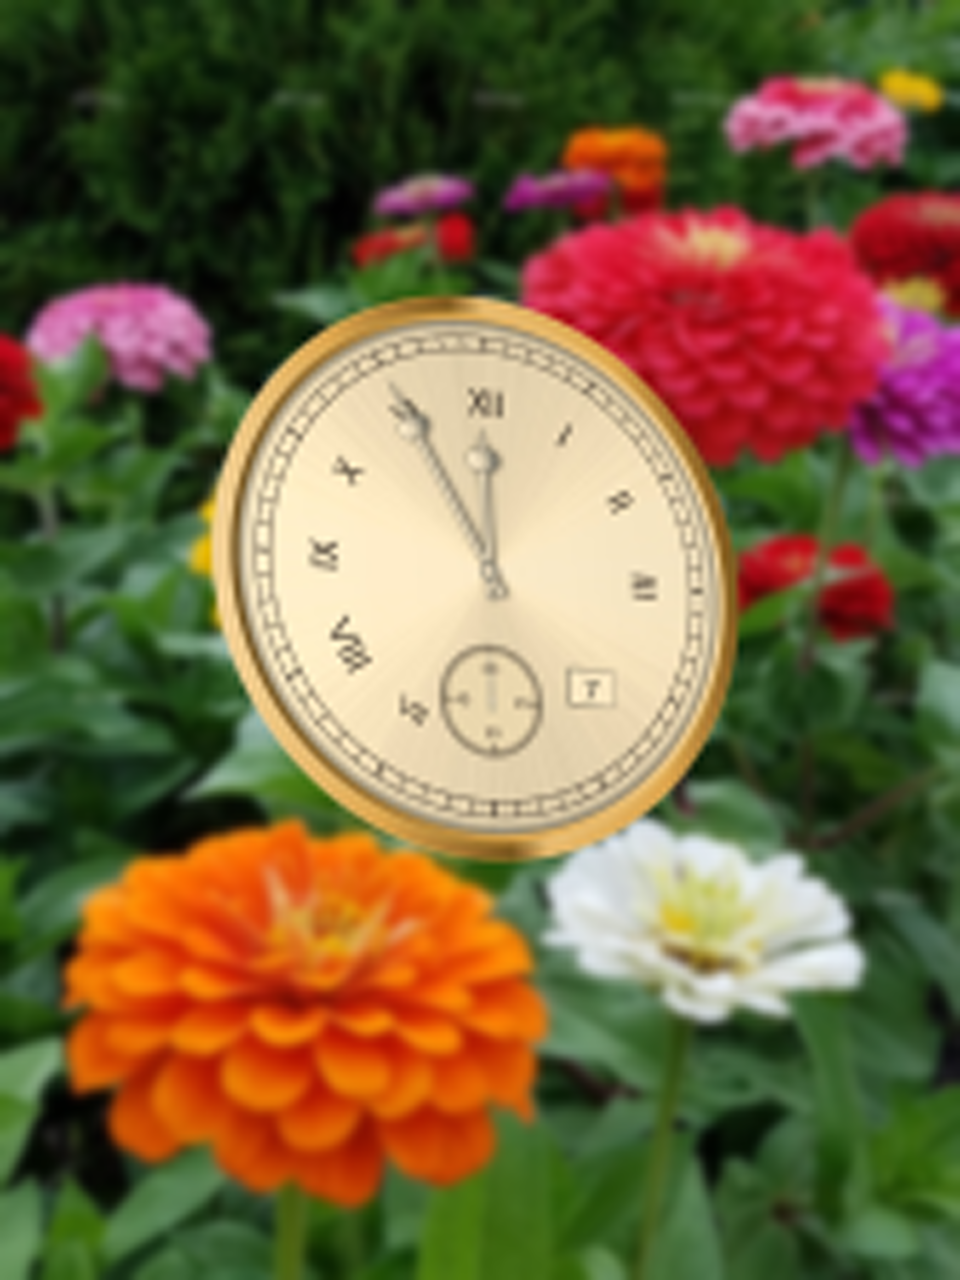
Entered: {"hour": 11, "minute": 55}
